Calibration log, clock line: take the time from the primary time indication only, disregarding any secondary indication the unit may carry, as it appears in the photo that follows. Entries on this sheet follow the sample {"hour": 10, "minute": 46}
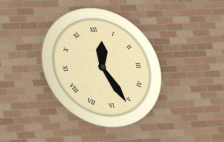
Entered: {"hour": 12, "minute": 26}
